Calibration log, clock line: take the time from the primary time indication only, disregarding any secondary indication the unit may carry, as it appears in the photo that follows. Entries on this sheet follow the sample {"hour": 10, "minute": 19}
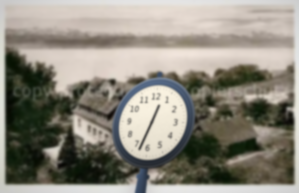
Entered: {"hour": 12, "minute": 33}
